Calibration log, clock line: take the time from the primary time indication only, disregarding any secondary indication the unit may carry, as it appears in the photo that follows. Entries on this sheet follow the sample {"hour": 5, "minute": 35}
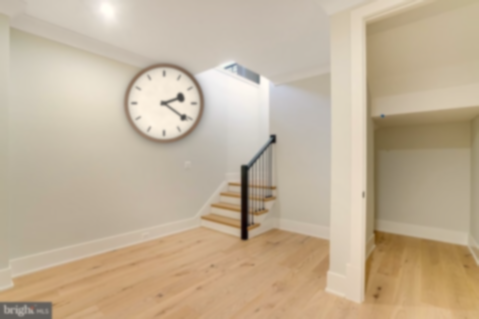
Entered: {"hour": 2, "minute": 21}
